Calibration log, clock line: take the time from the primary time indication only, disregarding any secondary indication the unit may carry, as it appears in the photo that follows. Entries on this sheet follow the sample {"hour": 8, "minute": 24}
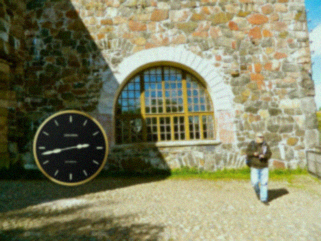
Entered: {"hour": 2, "minute": 43}
